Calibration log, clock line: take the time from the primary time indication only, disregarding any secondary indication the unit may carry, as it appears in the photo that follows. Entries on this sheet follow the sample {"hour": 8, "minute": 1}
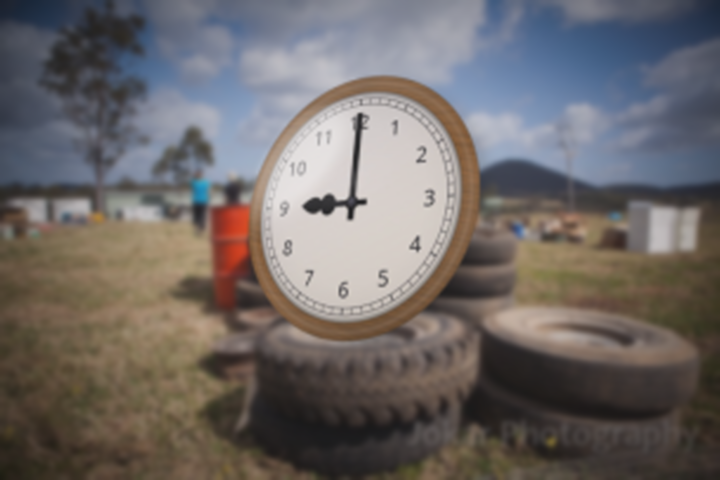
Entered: {"hour": 9, "minute": 0}
